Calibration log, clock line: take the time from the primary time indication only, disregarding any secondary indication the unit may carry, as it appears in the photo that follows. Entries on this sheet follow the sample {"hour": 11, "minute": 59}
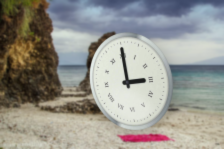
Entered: {"hour": 3, "minute": 0}
